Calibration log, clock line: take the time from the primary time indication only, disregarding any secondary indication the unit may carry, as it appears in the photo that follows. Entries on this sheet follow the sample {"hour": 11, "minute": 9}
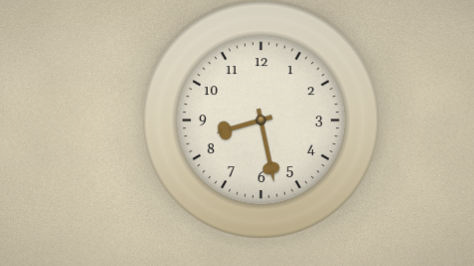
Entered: {"hour": 8, "minute": 28}
